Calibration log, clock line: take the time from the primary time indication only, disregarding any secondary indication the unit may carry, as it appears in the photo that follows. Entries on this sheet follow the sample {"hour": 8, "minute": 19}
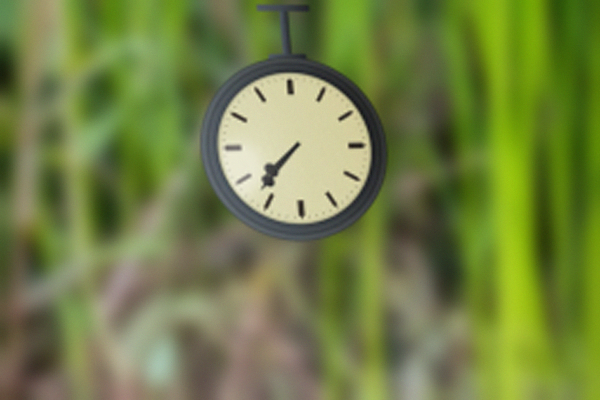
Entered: {"hour": 7, "minute": 37}
